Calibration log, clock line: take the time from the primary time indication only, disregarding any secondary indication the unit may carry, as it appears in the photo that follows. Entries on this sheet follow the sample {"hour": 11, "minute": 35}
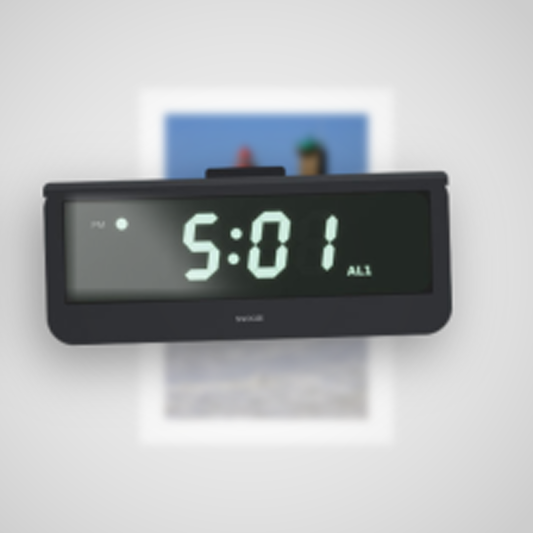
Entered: {"hour": 5, "minute": 1}
